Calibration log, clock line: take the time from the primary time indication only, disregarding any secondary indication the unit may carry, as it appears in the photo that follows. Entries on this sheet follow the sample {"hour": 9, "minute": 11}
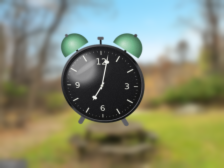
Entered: {"hour": 7, "minute": 2}
